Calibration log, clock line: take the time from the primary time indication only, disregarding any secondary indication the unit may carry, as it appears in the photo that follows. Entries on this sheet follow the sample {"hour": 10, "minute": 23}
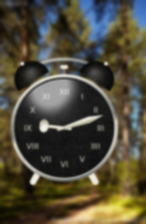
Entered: {"hour": 9, "minute": 12}
